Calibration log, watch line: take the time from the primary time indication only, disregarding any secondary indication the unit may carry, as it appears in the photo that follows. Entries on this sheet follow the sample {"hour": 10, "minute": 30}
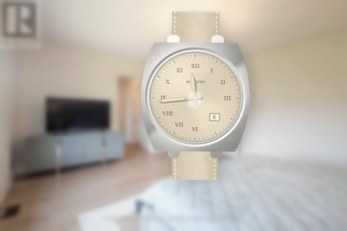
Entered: {"hour": 11, "minute": 44}
